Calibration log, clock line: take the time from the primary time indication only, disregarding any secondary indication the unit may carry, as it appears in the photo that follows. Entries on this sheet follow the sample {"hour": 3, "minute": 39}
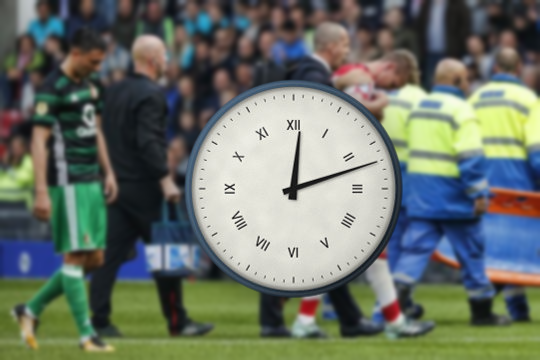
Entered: {"hour": 12, "minute": 12}
